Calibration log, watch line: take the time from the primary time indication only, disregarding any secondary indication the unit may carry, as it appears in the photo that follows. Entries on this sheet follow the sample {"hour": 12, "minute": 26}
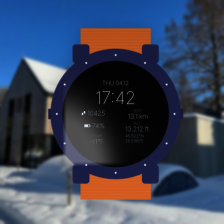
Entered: {"hour": 17, "minute": 42}
